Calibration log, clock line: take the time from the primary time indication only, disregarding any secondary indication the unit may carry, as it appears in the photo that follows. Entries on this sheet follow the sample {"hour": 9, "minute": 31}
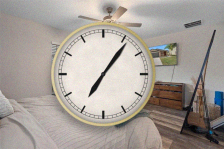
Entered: {"hour": 7, "minute": 6}
